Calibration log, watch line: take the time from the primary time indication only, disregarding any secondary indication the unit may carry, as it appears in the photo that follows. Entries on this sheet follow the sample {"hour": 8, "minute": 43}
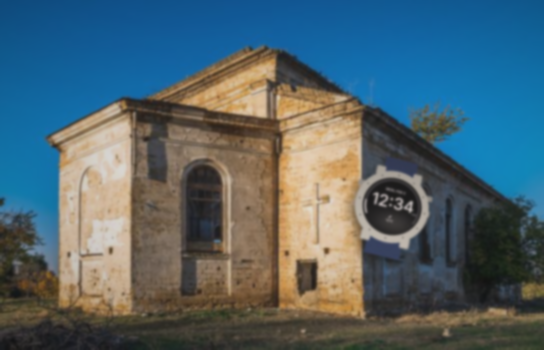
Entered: {"hour": 12, "minute": 34}
